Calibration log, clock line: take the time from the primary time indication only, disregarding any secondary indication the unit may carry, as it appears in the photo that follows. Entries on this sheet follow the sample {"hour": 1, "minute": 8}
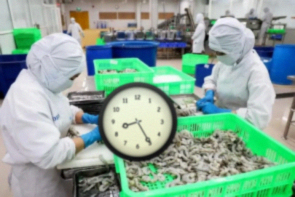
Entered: {"hour": 8, "minute": 25}
